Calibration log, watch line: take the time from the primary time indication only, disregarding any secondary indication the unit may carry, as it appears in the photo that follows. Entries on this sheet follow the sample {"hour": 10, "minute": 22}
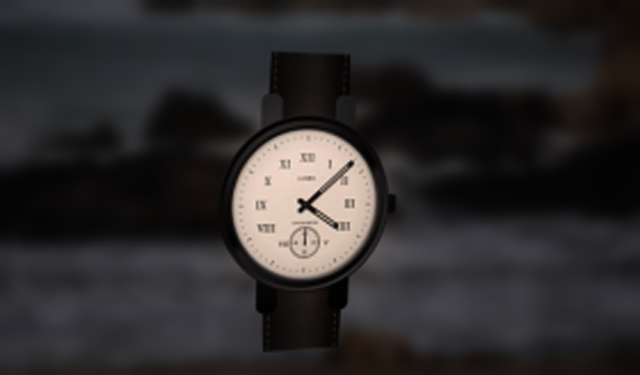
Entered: {"hour": 4, "minute": 8}
